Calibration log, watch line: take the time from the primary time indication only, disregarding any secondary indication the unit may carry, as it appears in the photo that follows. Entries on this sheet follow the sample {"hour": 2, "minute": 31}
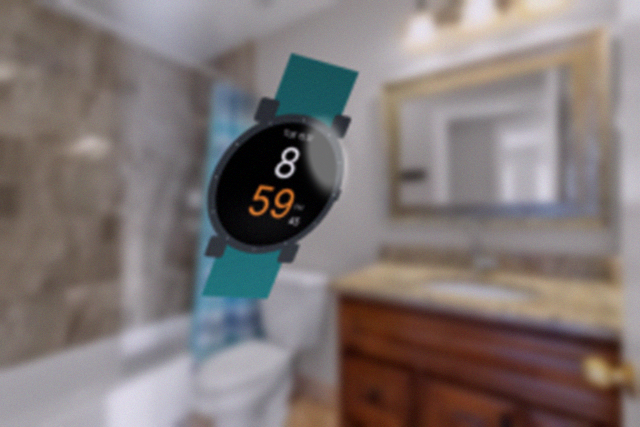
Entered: {"hour": 8, "minute": 59}
